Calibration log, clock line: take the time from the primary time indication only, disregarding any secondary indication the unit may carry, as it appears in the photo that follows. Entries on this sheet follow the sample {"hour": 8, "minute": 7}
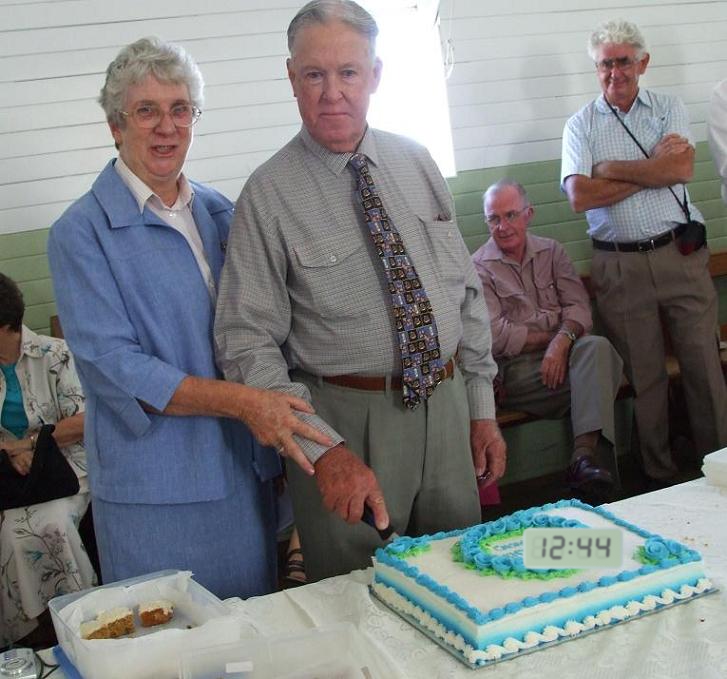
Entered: {"hour": 12, "minute": 44}
